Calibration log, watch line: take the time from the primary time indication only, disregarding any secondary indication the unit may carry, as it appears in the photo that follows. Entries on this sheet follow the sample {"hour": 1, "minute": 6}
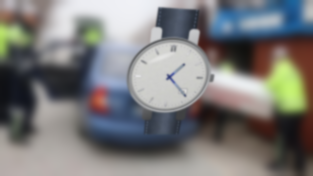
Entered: {"hour": 1, "minute": 23}
